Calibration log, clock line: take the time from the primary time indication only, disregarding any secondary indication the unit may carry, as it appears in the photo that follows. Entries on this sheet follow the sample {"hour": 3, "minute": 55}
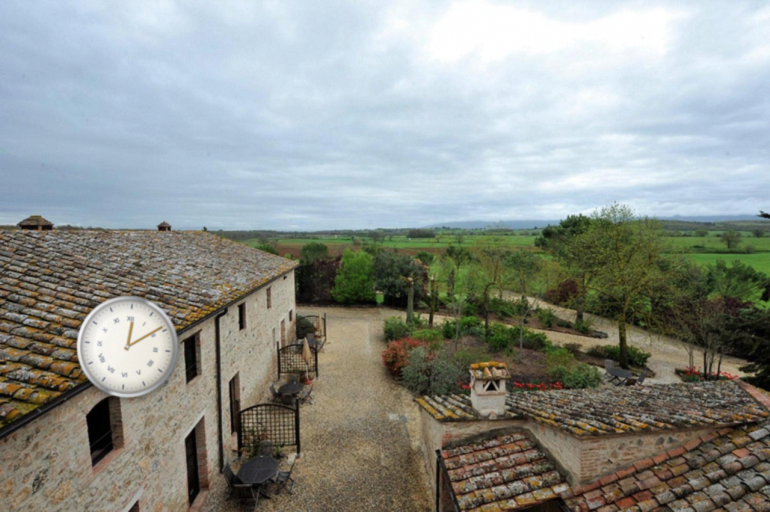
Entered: {"hour": 12, "minute": 9}
